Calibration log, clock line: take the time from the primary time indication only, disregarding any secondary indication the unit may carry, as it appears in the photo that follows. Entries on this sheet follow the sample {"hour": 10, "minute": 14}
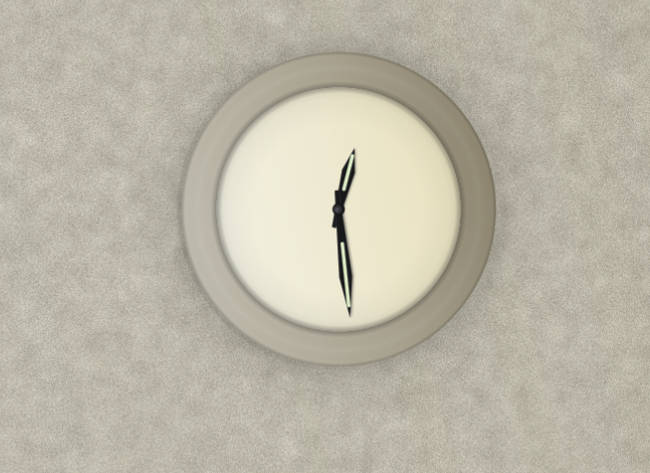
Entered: {"hour": 12, "minute": 29}
